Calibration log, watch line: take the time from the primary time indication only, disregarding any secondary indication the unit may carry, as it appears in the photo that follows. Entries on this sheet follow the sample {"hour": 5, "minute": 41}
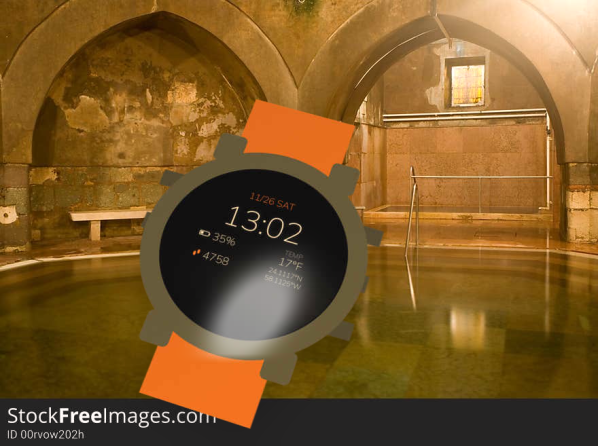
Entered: {"hour": 13, "minute": 2}
